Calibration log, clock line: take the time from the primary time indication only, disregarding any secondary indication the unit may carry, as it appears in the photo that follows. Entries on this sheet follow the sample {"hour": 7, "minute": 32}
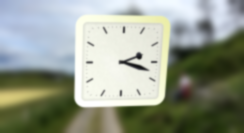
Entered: {"hour": 2, "minute": 18}
